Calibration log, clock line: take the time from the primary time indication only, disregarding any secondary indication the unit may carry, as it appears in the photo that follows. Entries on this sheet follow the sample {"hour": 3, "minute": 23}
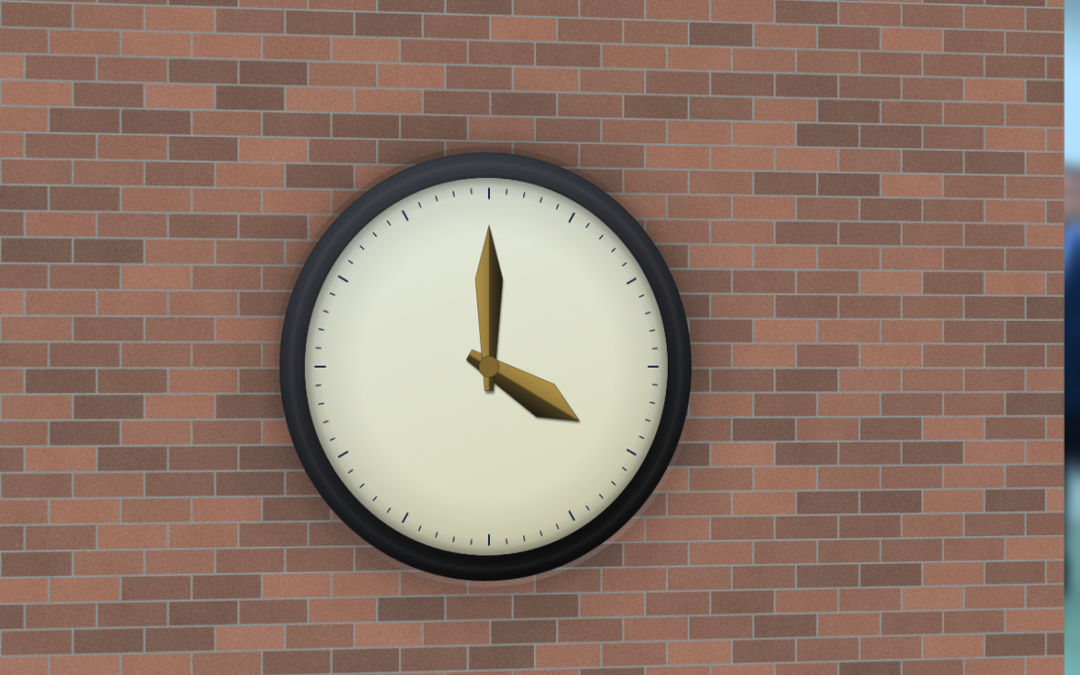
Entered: {"hour": 4, "minute": 0}
